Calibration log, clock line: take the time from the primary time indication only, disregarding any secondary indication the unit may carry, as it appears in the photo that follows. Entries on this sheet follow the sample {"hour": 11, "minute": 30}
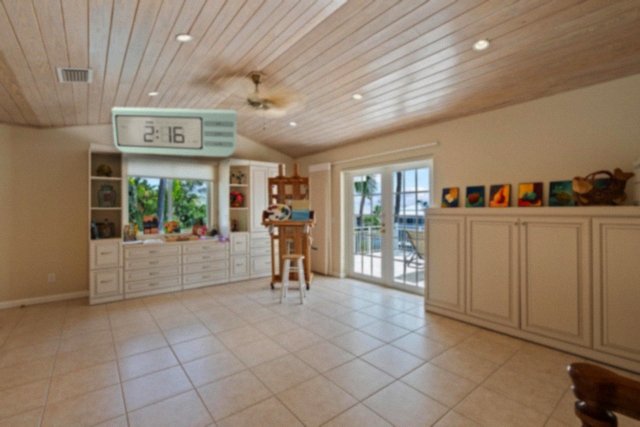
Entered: {"hour": 2, "minute": 16}
